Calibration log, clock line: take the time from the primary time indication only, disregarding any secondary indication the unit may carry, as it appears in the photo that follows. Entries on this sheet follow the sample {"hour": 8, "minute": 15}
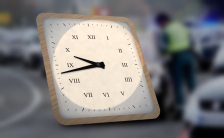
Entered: {"hour": 9, "minute": 43}
